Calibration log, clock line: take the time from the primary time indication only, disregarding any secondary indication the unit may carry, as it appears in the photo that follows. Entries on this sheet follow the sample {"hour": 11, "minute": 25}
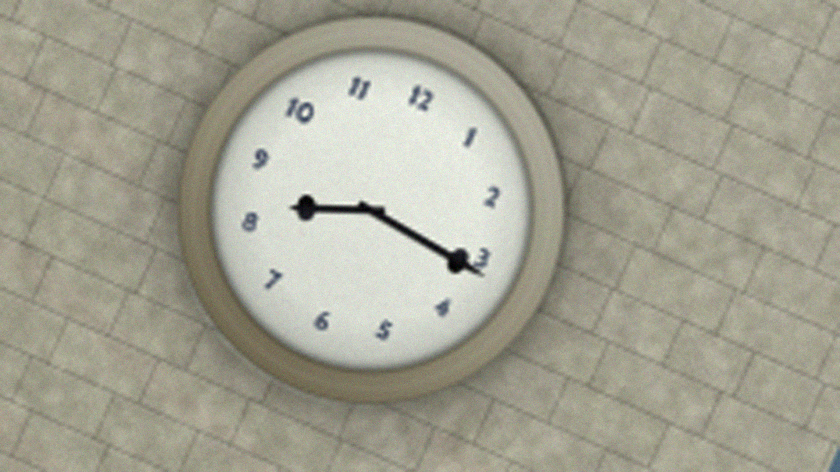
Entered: {"hour": 8, "minute": 16}
